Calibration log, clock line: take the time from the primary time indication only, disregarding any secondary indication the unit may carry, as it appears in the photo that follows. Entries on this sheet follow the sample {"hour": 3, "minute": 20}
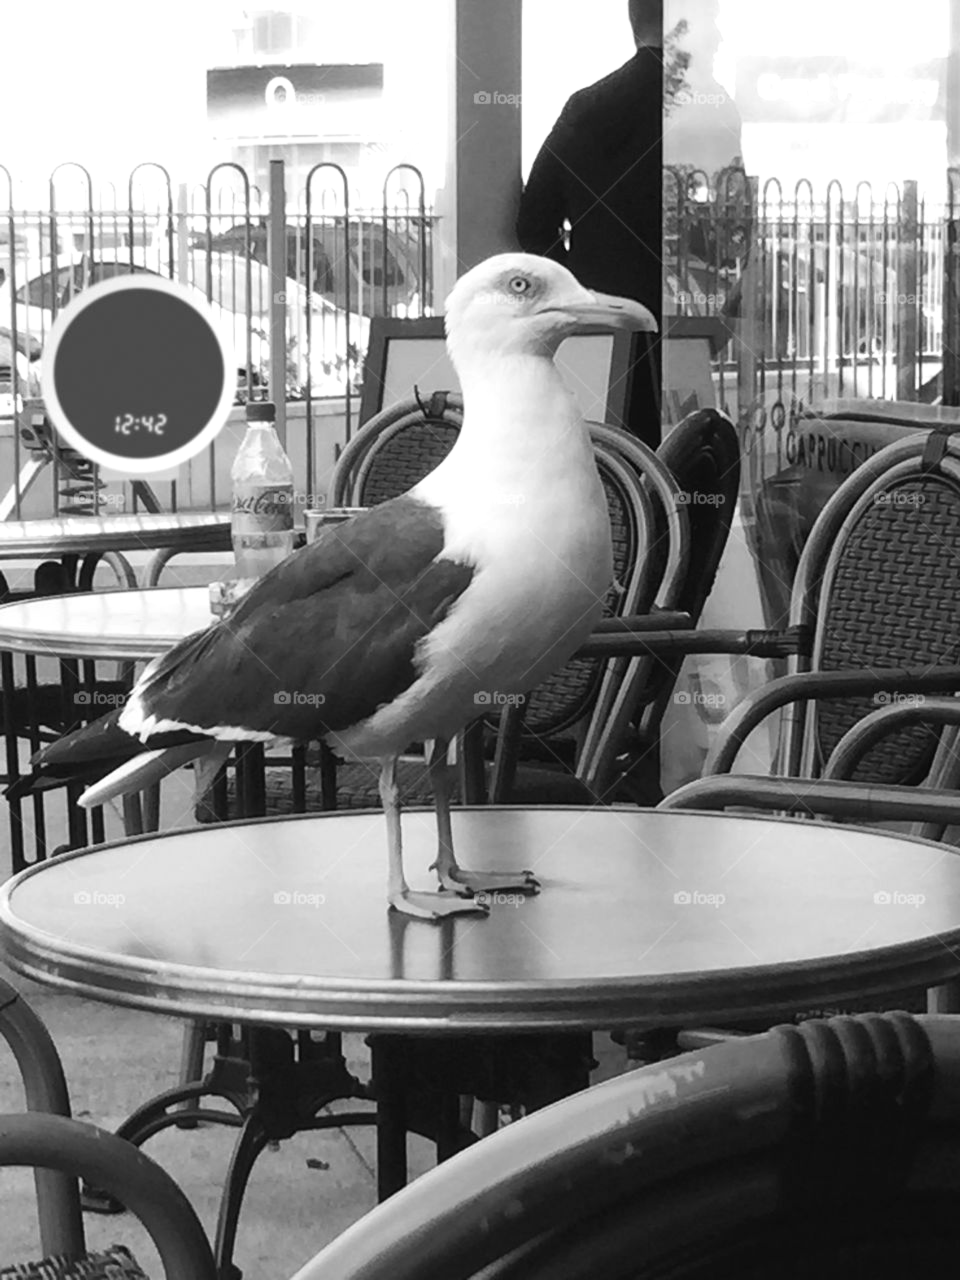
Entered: {"hour": 12, "minute": 42}
